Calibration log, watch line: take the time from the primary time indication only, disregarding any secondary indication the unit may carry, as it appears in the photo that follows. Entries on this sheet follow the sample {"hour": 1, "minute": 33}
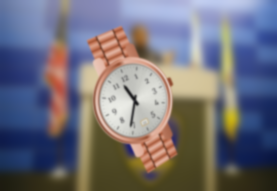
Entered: {"hour": 11, "minute": 36}
